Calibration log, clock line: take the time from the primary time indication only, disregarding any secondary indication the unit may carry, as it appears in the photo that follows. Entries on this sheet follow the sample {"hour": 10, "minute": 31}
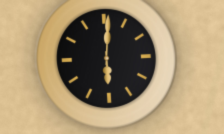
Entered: {"hour": 6, "minute": 1}
